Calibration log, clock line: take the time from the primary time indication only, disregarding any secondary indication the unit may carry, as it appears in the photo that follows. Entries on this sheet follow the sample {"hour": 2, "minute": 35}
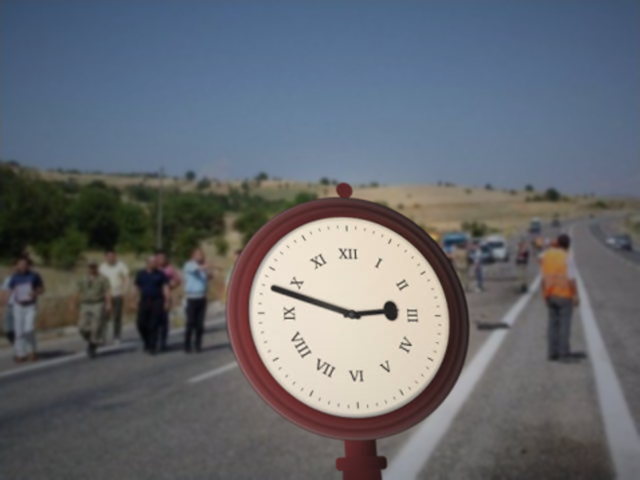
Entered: {"hour": 2, "minute": 48}
